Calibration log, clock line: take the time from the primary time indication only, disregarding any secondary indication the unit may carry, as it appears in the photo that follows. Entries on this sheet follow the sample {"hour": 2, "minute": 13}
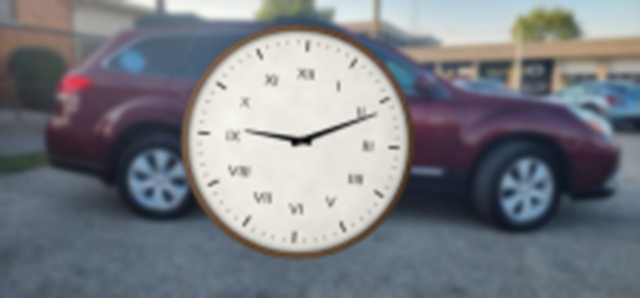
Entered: {"hour": 9, "minute": 11}
